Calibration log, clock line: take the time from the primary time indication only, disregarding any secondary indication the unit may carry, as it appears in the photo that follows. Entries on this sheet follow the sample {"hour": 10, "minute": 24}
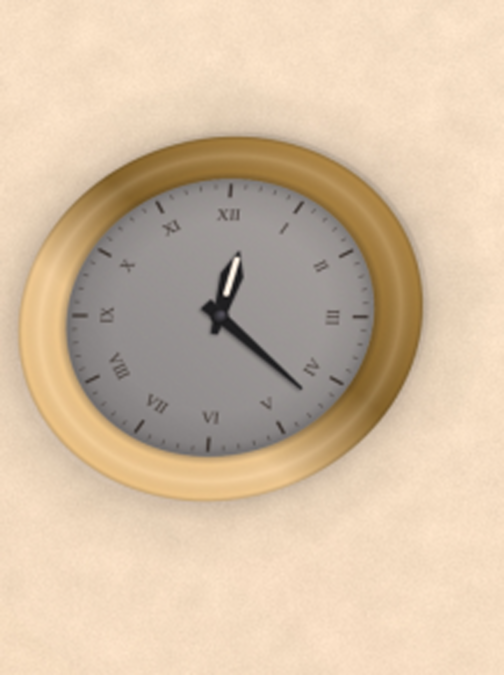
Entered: {"hour": 12, "minute": 22}
